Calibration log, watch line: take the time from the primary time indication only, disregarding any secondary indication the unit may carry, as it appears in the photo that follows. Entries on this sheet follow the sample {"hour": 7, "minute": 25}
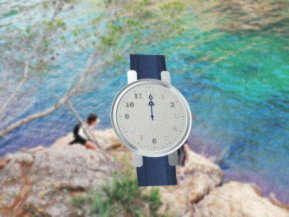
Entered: {"hour": 12, "minute": 0}
